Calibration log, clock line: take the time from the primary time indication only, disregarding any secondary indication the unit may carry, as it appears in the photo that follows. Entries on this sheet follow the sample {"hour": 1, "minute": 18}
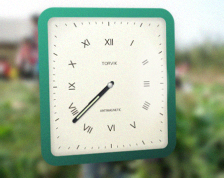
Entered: {"hour": 7, "minute": 38}
